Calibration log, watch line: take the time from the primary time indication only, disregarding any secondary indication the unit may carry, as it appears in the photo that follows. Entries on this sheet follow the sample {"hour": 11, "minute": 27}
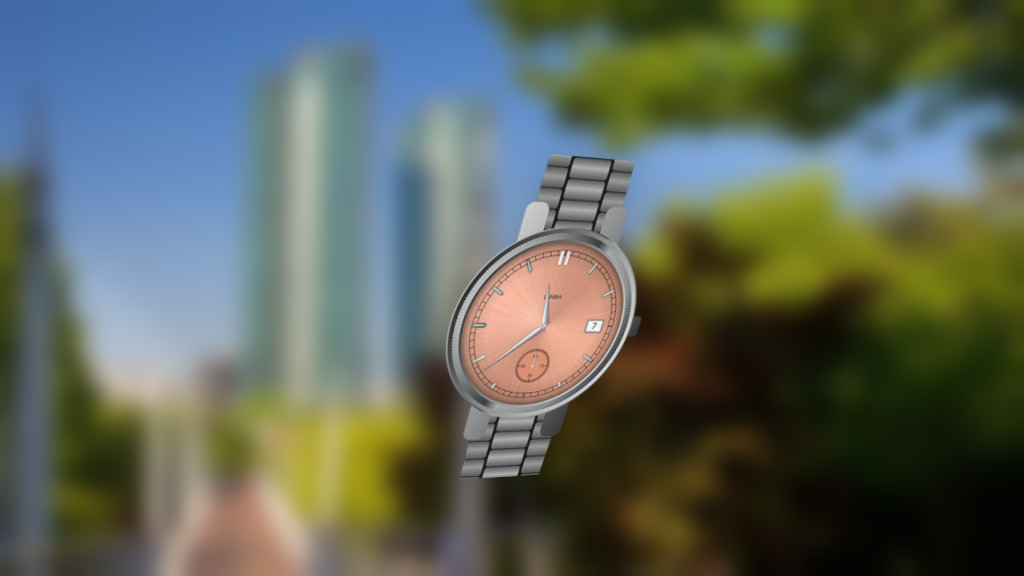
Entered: {"hour": 11, "minute": 38}
